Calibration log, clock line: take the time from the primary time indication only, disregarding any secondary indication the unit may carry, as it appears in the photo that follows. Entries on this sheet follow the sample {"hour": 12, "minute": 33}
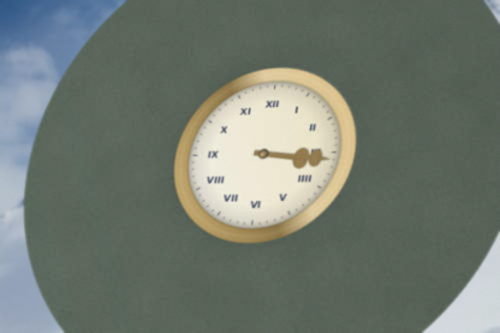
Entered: {"hour": 3, "minute": 16}
